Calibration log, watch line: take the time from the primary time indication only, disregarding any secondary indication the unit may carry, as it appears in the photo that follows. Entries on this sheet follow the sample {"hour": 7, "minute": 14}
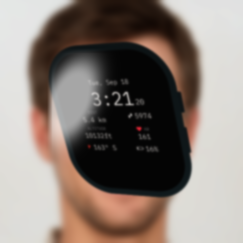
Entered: {"hour": 3, "minute": 21}
